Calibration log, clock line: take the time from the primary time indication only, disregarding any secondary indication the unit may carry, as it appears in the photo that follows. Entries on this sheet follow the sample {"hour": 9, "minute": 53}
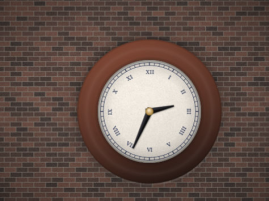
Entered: {"hour": 2, "minute": 34}
